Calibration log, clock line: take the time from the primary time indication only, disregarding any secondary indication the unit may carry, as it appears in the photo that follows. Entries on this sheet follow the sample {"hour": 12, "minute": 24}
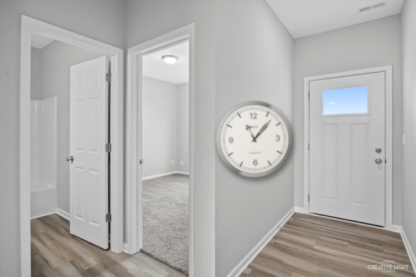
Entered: {"hour": 11, "minute": 7}
